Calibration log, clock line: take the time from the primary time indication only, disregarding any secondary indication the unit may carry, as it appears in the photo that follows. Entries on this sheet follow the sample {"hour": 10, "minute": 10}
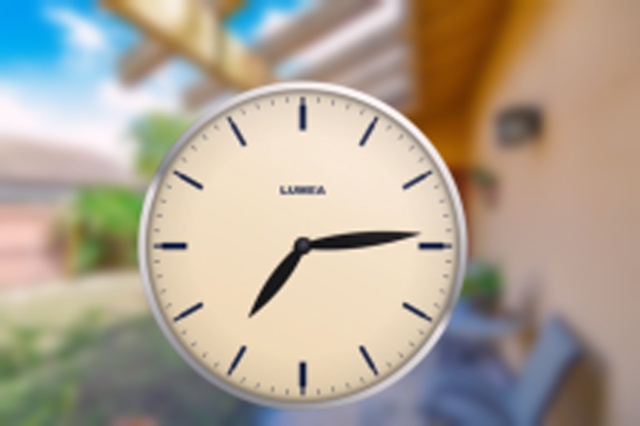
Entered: {"hour": 7, "minute": 14}
